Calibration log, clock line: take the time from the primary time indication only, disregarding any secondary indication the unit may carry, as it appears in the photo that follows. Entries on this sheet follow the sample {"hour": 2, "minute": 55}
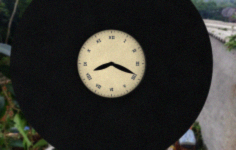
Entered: {"hour": 8, "minute": 19}
